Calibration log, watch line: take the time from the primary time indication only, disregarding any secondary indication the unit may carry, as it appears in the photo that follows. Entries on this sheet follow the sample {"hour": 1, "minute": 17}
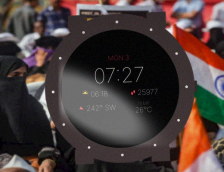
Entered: {"hour": 7, "minute": 27}
